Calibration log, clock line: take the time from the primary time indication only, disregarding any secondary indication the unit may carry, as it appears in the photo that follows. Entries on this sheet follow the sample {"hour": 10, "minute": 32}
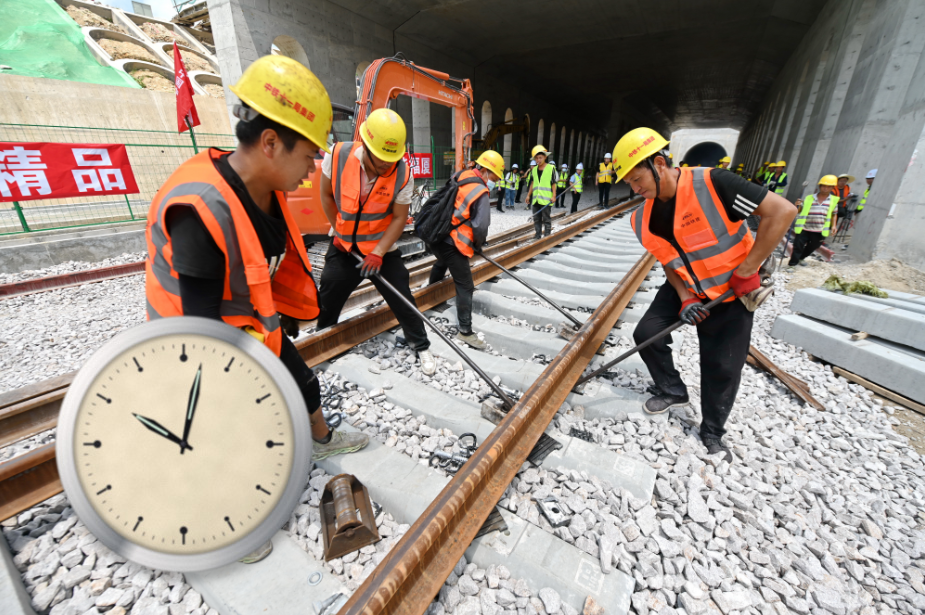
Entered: {"hour": 10, "minute": 2}
